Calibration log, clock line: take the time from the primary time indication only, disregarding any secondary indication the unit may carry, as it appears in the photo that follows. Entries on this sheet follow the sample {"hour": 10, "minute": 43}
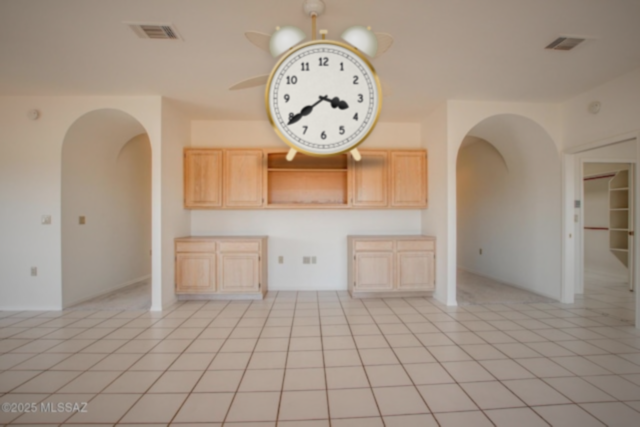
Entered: {"hour": 3, "minute": 39}
